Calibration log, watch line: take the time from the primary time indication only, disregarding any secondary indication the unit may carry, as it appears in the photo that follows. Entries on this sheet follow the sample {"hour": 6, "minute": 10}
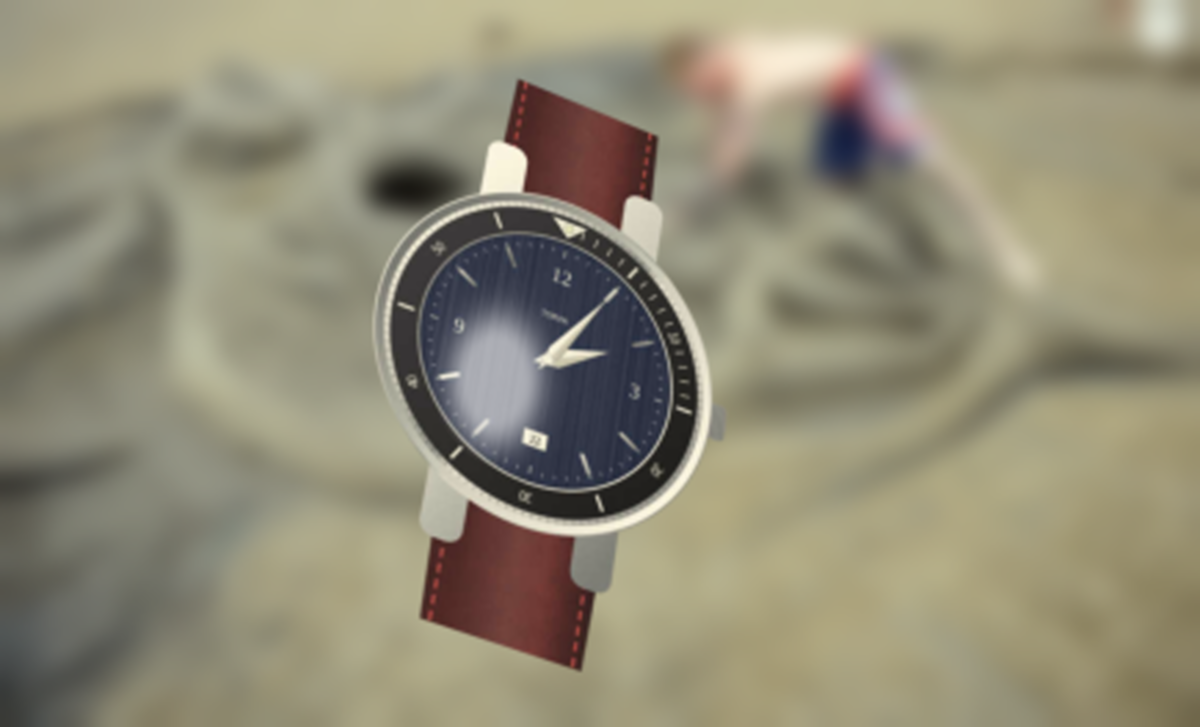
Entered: {"hour": 2, "minute": 5}
